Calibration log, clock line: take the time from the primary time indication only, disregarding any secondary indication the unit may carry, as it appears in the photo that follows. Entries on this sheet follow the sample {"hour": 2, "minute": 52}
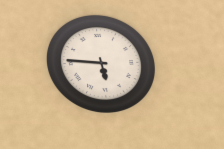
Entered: {"hour": 5, "minute": 46}
